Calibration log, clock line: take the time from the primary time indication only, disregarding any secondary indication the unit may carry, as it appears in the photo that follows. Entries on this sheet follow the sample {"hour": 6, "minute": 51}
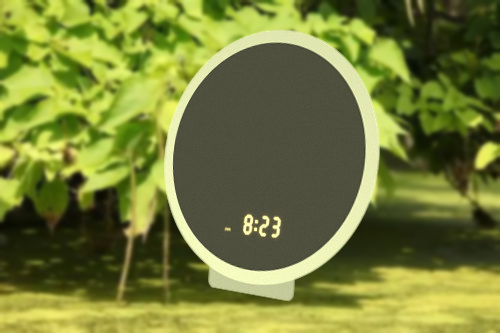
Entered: {"hour": 8, "minute": 23}
